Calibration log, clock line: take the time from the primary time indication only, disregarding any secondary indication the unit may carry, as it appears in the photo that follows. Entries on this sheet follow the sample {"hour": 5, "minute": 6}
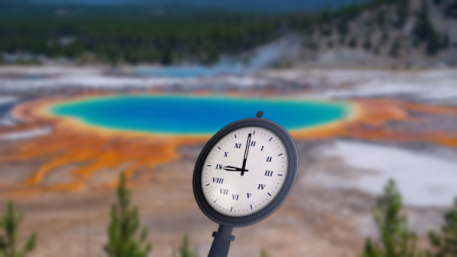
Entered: {"hour": 8, "minute": 59}
